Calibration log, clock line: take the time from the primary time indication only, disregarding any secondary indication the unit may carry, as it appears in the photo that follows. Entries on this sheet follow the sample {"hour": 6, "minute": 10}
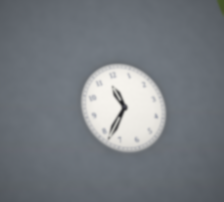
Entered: {"hour": 11, "minute": 38}
